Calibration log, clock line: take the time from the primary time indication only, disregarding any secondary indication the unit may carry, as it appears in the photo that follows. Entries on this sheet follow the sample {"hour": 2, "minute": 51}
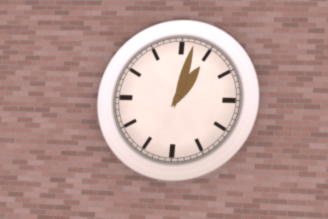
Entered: {"hour": 1, "minute": 2}
